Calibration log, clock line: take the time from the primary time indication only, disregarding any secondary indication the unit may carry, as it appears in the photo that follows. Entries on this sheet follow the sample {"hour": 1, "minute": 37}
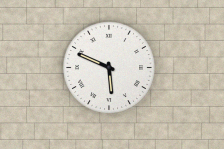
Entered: {"hour": 5, "minute": 49}
